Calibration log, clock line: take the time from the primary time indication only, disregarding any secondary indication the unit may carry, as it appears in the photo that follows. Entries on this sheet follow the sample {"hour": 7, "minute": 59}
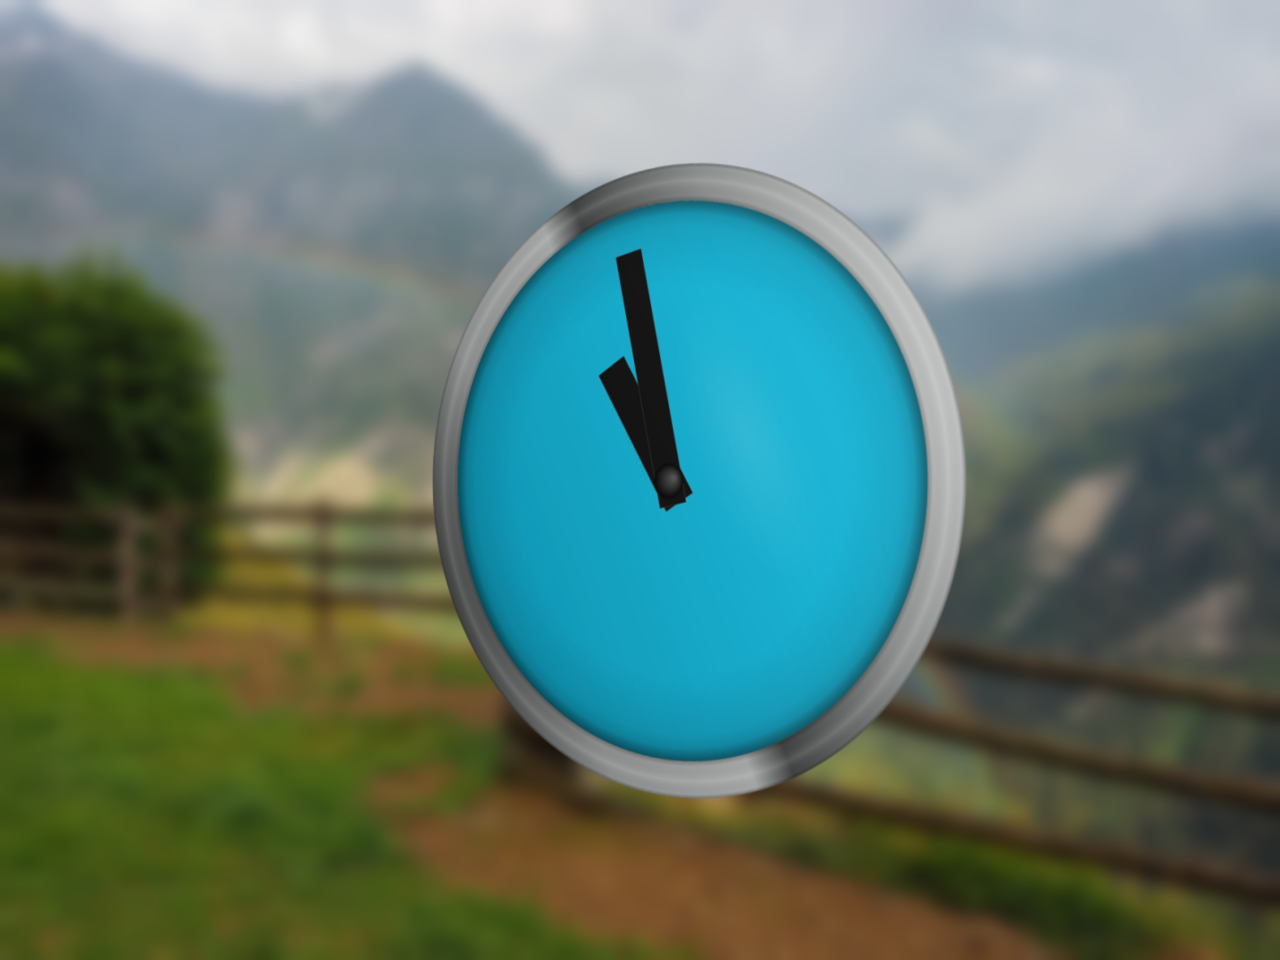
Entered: {"hour": 10, "minute": 58}
